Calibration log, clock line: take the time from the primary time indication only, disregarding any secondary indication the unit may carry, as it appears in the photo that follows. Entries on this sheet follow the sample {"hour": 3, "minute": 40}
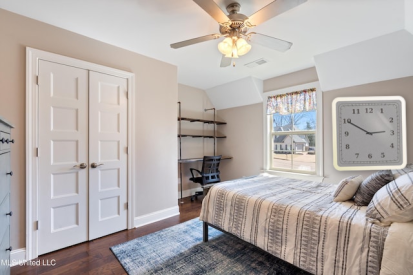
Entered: {"hour": 2, "minute": 50}
